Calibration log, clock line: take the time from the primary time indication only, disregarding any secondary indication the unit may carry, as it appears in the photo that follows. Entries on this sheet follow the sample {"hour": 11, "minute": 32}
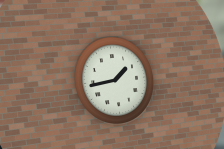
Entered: {"hour": 1, "minute": 44}
